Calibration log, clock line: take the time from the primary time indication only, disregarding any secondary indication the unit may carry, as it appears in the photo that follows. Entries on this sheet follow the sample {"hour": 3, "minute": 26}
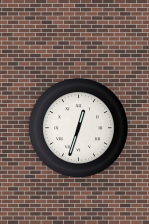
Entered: {"hour": 12, "minute": 33}
